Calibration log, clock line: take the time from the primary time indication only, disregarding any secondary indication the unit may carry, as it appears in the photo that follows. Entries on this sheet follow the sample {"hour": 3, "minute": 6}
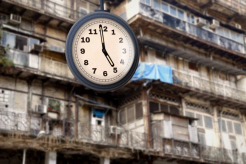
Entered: {"hour": 4, "minute": 59}
